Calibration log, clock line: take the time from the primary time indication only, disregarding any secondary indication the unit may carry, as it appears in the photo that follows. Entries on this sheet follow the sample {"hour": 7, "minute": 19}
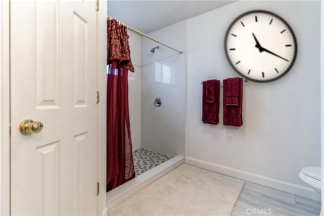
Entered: {"hour": 11, "minute": 20}
